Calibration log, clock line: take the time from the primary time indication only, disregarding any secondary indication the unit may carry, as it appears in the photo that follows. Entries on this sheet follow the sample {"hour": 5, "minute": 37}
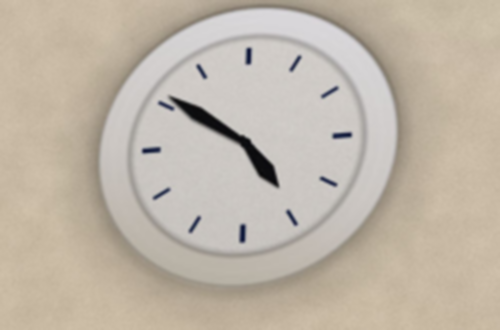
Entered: {"hour": 4, "minute": 51}
